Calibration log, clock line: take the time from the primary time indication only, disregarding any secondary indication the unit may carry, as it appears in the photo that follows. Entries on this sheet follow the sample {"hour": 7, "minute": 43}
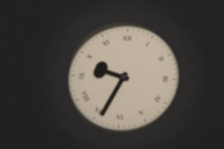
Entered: {"hour": 9, "minute": 34}
